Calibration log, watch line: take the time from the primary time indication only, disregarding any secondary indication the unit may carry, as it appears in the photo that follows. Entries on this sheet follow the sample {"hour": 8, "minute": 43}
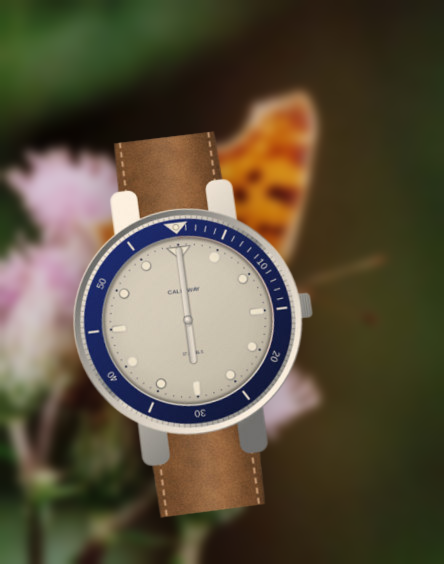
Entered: {"hour": 6, "minute": 0}
